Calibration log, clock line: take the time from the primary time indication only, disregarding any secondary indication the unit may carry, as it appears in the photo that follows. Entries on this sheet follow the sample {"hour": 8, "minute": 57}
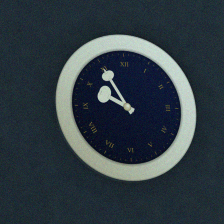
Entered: {"hour": 9, "minute": 55}
